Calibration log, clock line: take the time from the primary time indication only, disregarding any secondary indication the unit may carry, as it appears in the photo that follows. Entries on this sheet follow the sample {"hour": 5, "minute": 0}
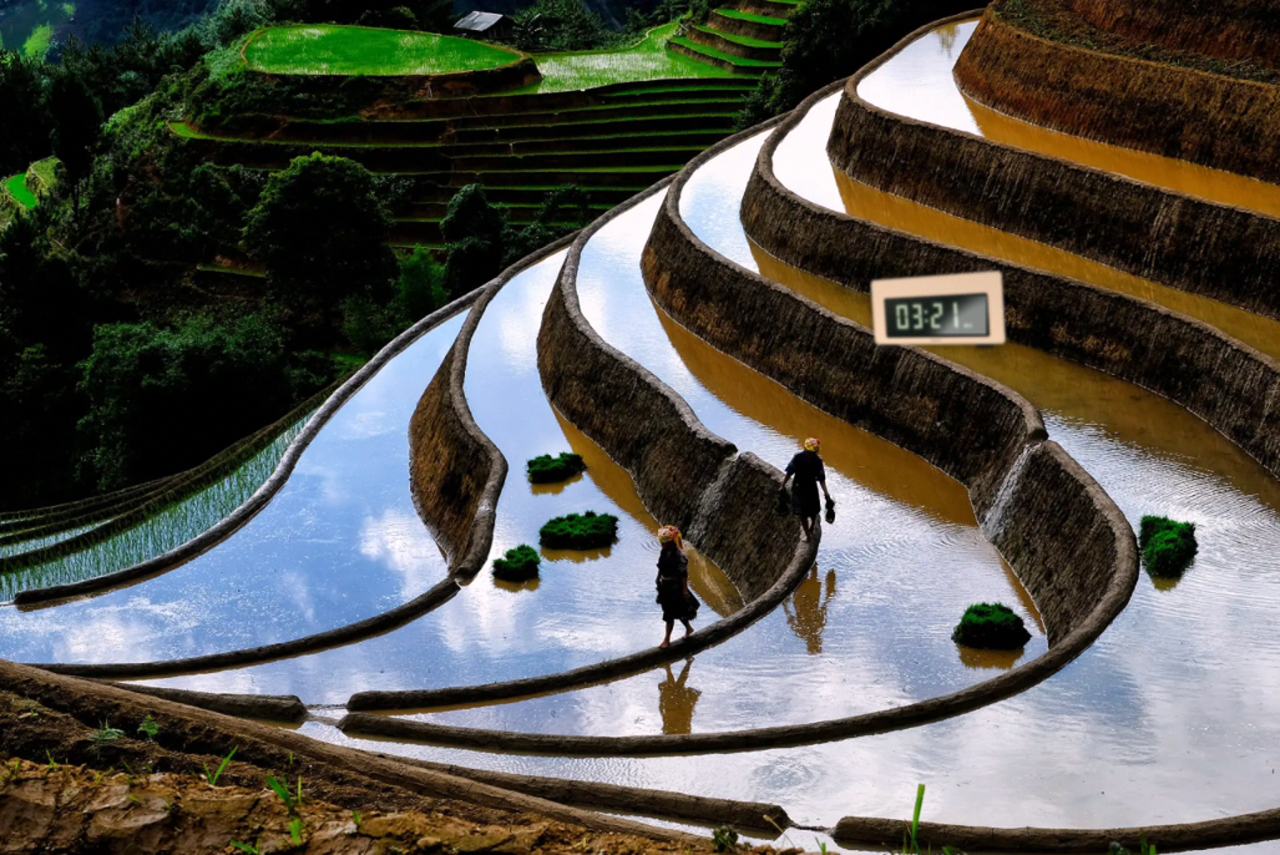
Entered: {"hour": 3, "minute": 21}
